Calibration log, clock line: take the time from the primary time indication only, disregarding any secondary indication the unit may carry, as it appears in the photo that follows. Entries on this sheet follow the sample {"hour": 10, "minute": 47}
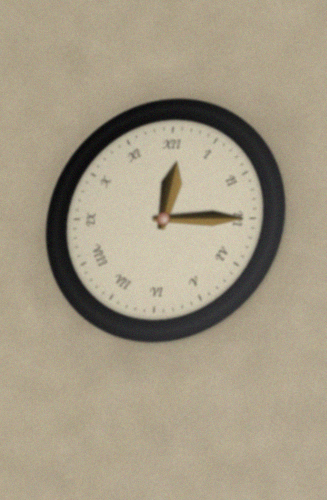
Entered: {"hour": 12, "minute": 15}
